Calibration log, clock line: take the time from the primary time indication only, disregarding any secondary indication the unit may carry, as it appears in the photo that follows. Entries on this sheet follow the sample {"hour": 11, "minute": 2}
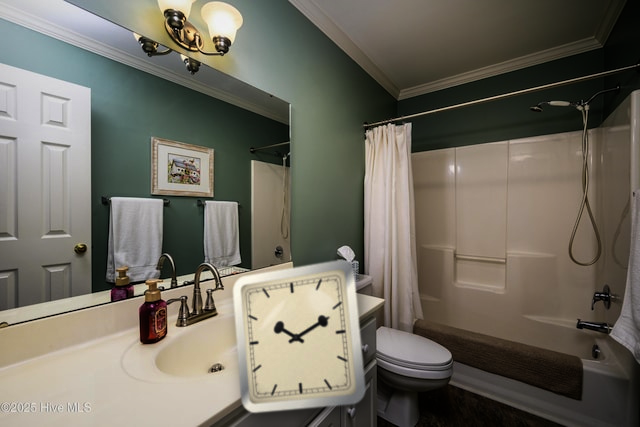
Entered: {"hour": 10, "minute": 11}
